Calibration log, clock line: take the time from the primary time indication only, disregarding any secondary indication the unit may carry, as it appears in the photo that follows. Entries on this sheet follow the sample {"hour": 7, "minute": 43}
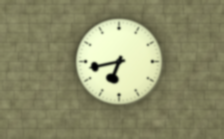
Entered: {"hour": 6, "minute": 43}
